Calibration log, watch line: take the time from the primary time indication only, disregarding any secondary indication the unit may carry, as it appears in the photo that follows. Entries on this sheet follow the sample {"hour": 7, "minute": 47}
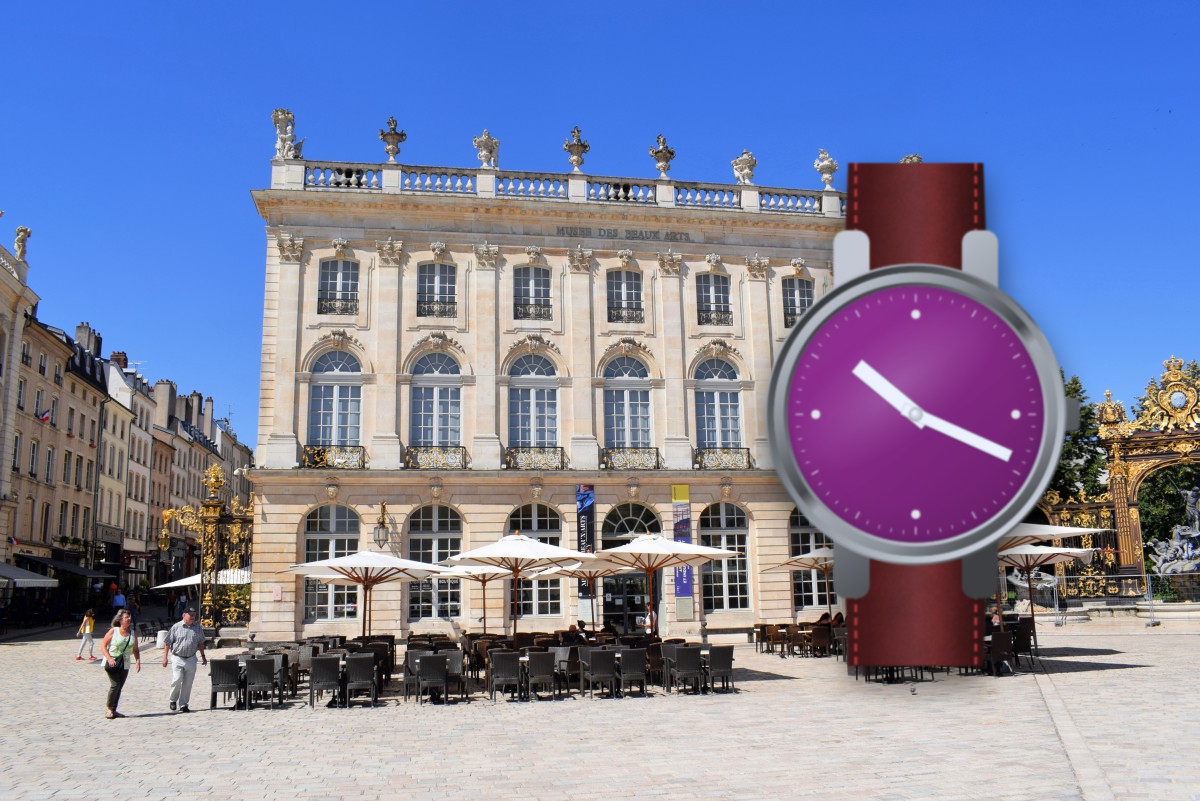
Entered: {"hour": 10, "minute": 19}
